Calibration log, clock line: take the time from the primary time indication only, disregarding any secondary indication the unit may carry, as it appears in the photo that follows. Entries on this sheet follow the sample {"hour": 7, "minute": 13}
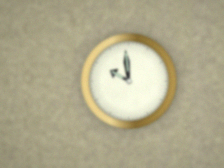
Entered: {"hour": 9, "minute": 59}
